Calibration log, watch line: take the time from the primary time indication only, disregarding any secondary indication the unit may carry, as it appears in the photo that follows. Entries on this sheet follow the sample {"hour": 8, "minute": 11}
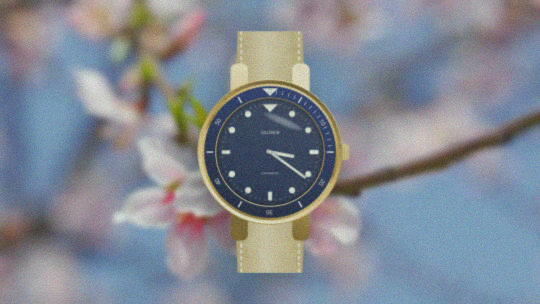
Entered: {"hour": 3, "minute": 21}
